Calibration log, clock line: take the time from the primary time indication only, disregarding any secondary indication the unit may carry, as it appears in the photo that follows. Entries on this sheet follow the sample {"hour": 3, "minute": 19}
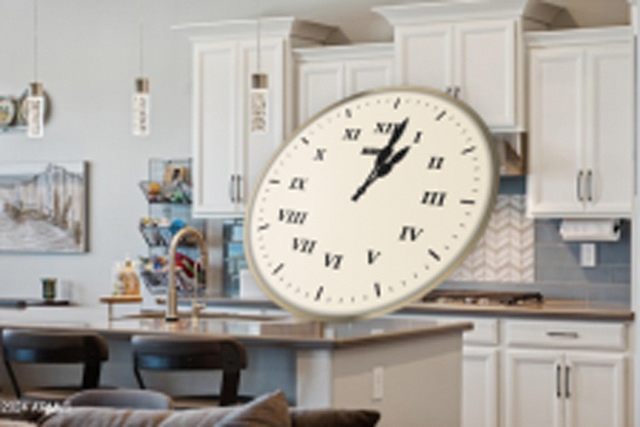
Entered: {"hour": 1, "minute": 2}
